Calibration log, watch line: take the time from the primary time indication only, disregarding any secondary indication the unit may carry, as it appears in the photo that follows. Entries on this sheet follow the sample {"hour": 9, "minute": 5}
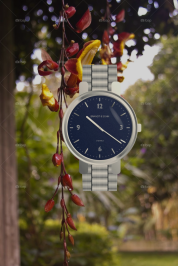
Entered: {"hour": 10, "minute": 21}
